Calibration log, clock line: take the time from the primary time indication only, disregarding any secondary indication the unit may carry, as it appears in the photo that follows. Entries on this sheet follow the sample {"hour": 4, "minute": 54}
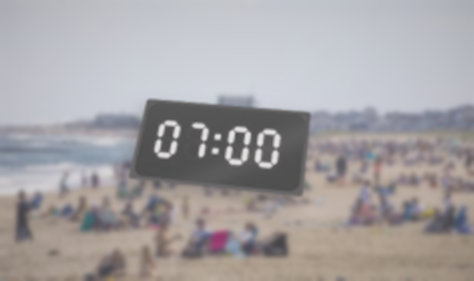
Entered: {"hour": 7, "minute": 0}
